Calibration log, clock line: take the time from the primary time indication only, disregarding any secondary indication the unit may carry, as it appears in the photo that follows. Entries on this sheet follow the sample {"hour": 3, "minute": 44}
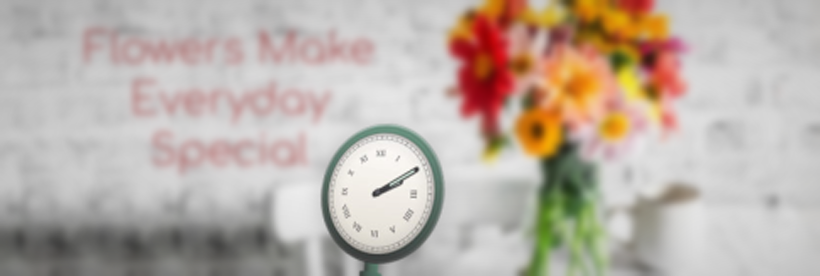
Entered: {"hour": 2, "minute": 10}
